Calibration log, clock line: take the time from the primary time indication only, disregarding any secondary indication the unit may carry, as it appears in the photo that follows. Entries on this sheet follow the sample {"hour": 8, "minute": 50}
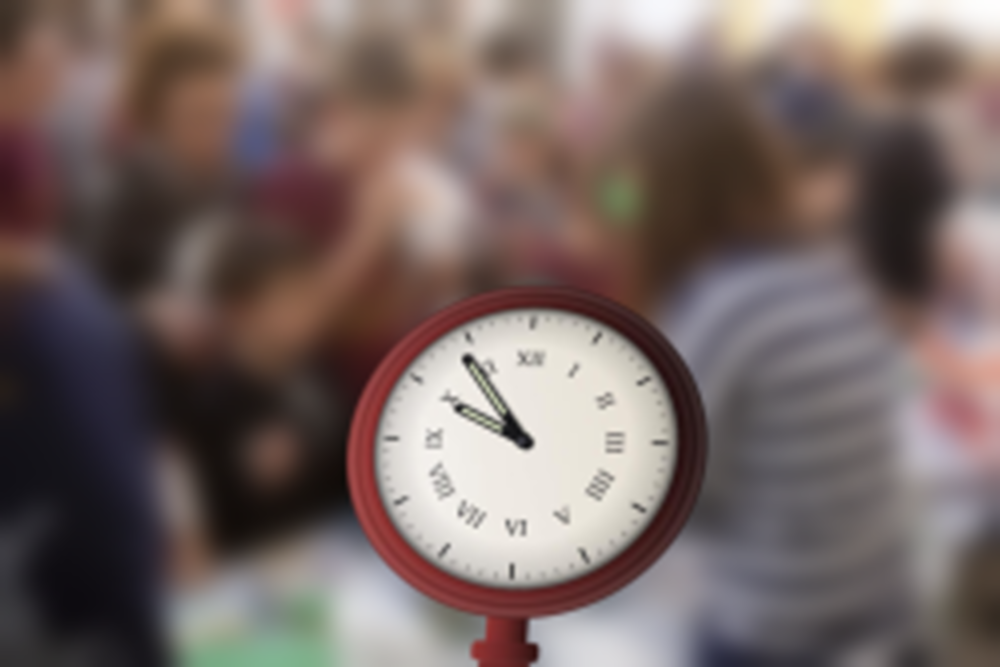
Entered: {"hour": 9, "minute": 54}
